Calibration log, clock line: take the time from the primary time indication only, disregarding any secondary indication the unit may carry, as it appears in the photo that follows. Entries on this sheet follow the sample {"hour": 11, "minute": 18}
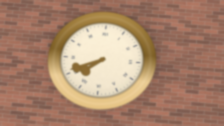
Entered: {"hour": 7, "minute": 41}
